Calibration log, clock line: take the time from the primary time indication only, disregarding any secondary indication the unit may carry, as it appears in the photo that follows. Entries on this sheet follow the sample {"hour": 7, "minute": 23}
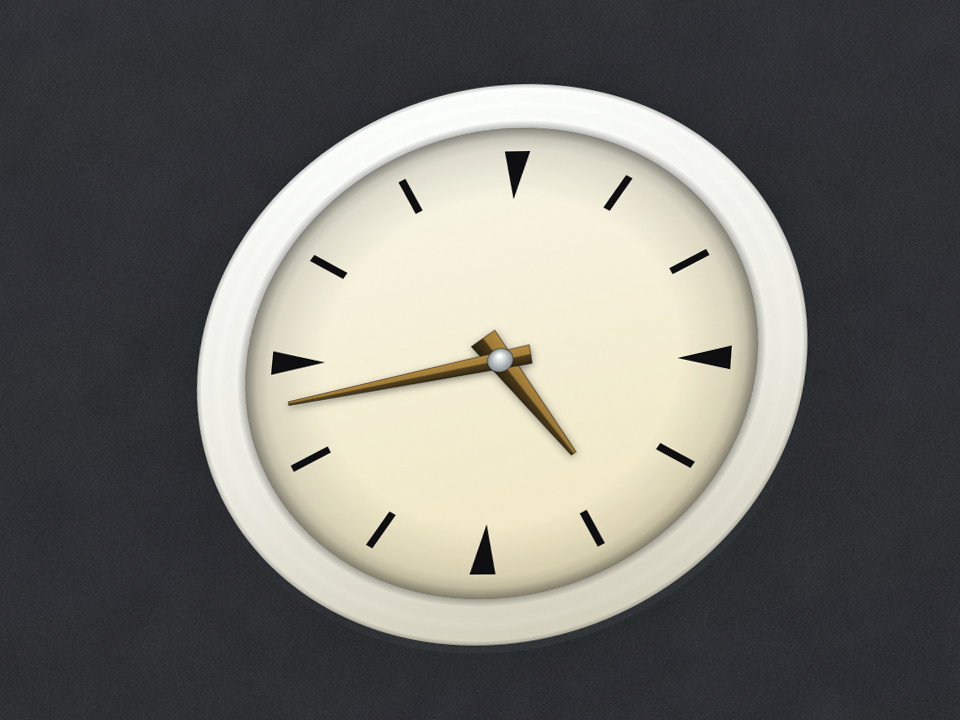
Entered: {"hour": 4, "minute": 43}
